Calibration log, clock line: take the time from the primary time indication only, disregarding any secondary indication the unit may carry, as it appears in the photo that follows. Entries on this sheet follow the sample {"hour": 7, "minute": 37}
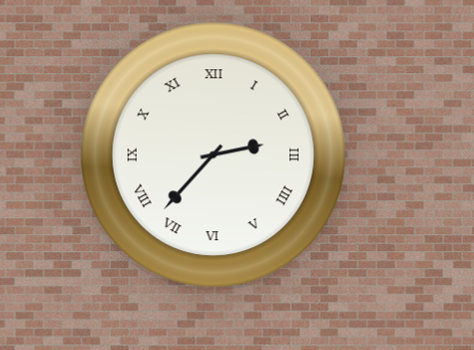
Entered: {"hour": 2, "minute": 37}
